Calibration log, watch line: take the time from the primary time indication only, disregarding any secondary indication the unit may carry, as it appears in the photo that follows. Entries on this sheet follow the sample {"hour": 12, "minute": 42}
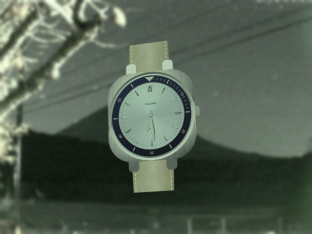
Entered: {"hour": 6, "minute": 29}
